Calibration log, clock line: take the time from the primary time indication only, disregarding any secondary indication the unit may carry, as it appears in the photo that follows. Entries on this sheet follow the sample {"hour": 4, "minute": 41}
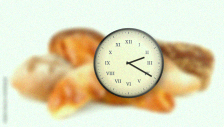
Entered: {"hour": 2, "minute": 20}
